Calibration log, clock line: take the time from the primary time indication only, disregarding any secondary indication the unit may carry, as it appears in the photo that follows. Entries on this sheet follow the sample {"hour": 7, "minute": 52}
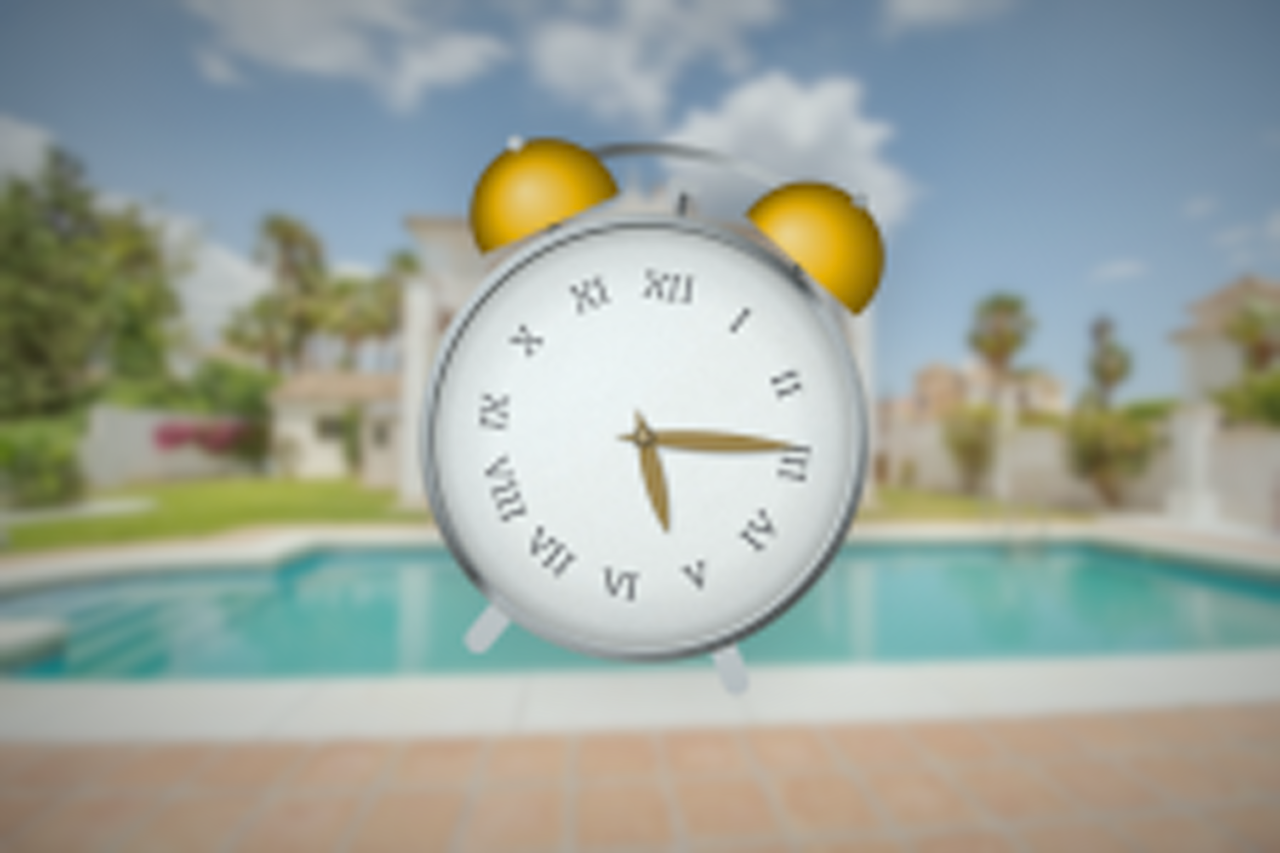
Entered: {"hour": 5, "minute": 14}
